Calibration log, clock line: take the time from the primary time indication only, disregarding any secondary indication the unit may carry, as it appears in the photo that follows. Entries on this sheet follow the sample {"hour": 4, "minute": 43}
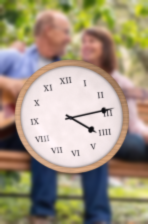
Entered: {"hour": 4, "minute": 14}
